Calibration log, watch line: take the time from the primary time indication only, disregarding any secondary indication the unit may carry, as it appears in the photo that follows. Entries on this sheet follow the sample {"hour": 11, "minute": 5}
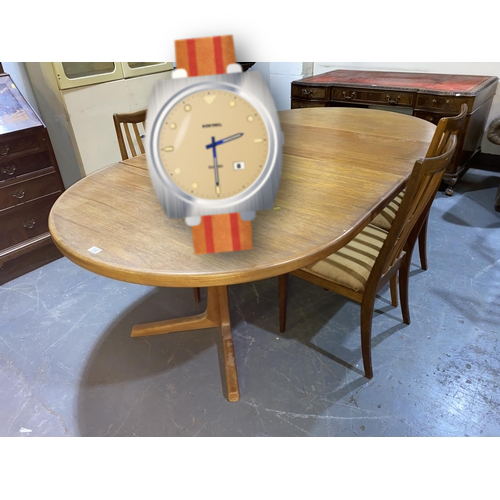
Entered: {"hour": 2, "minute": 30}
